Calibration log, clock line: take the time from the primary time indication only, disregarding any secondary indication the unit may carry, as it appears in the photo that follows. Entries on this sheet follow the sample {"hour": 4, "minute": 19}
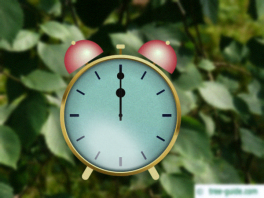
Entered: {"hour": 12, "minute": 0}
